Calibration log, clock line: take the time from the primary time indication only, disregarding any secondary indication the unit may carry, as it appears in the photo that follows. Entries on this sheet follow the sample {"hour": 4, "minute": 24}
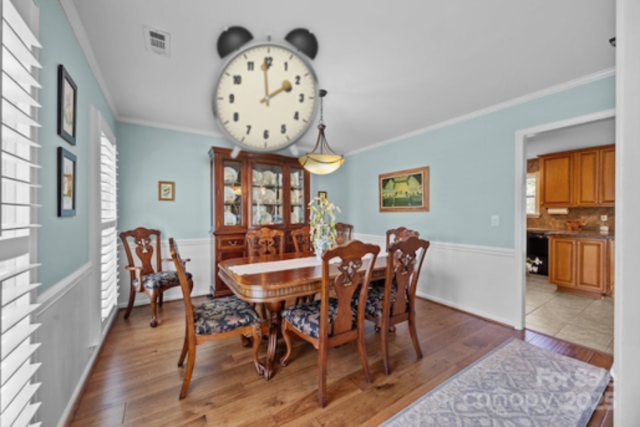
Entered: {"hour": 1, "minute": 59}
